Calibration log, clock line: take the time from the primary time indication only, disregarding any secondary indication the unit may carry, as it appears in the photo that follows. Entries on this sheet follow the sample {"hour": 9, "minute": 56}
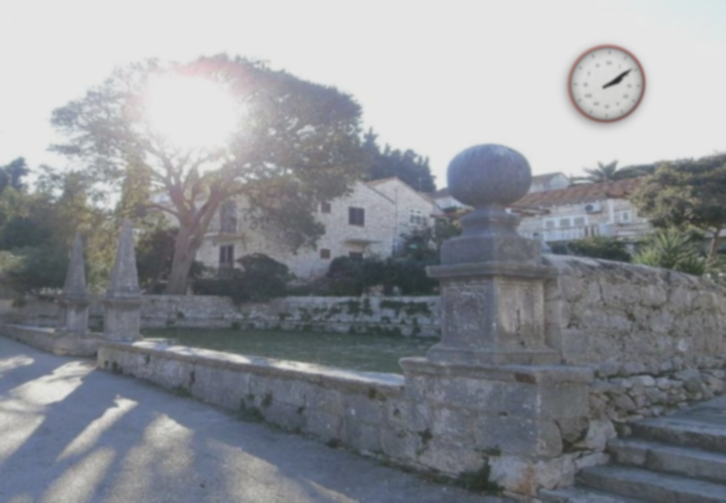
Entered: {"hour": 2, "minute": 9}
